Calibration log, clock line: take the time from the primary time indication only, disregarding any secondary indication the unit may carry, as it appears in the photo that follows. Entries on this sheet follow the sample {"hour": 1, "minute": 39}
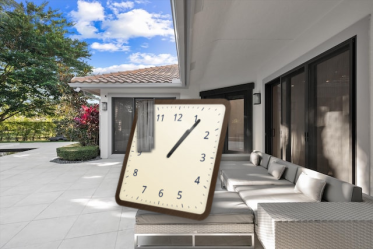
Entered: {"hour": 1, "minute": 6}
